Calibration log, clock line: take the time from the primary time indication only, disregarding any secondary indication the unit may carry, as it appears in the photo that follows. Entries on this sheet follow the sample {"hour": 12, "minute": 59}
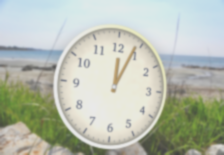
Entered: {"hour": 12, "minute": 4}
